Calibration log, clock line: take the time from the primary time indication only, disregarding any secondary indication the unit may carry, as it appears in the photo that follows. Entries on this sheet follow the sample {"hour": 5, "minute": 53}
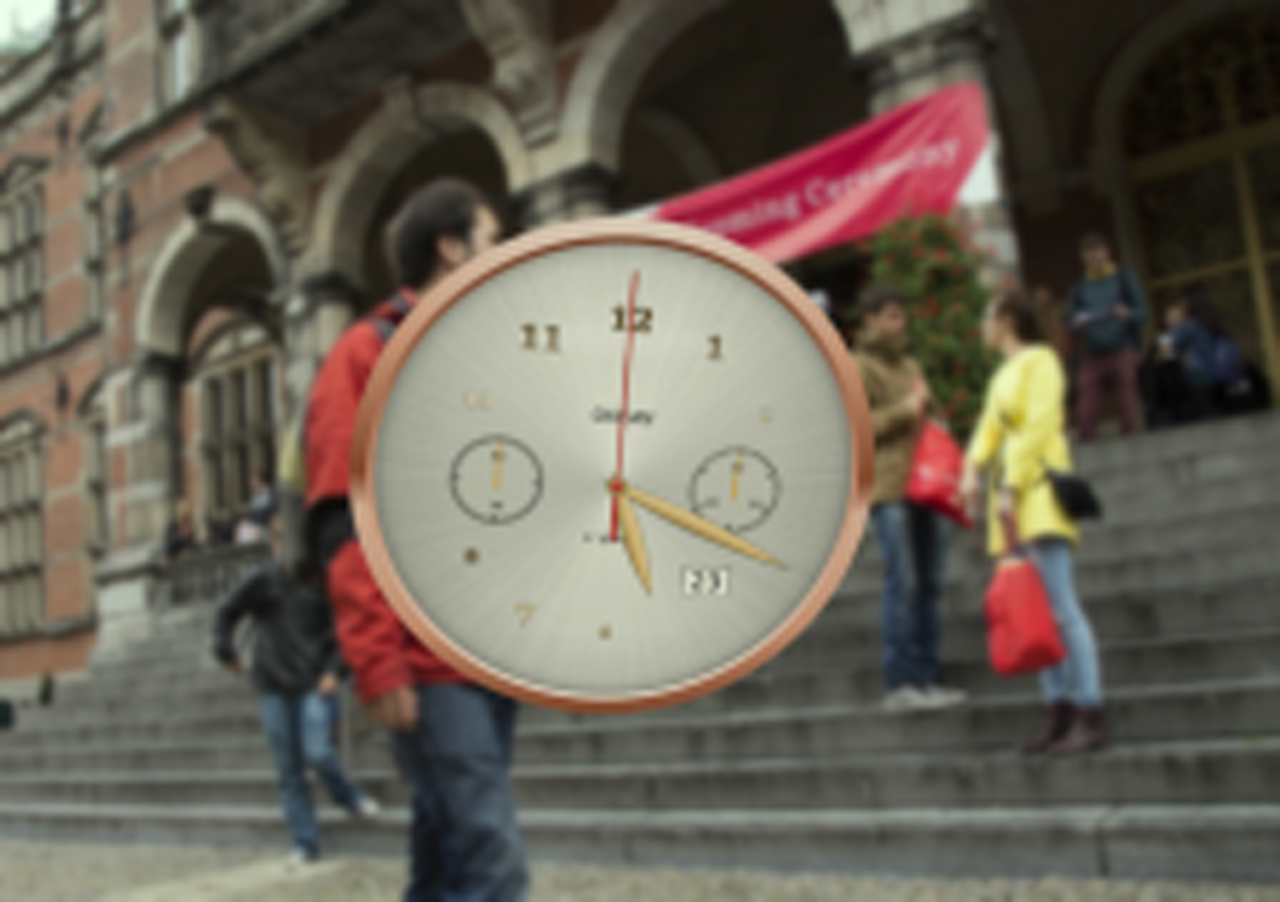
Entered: {"hour": 5, "minute": 19}
